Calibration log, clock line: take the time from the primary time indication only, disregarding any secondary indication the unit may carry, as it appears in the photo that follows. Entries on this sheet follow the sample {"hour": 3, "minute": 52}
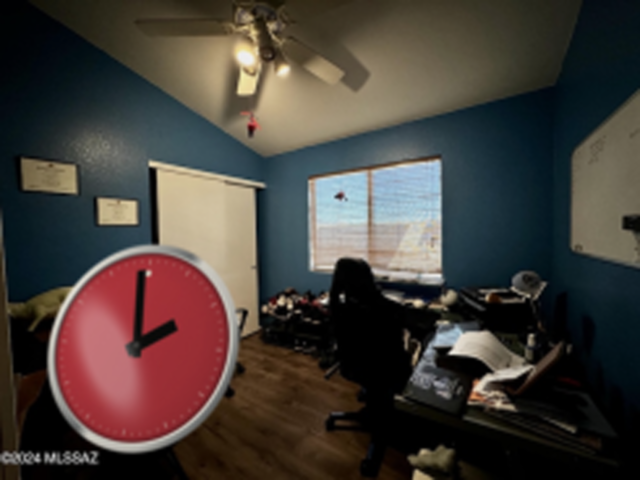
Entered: {"hour": 1, "minute": 59}
